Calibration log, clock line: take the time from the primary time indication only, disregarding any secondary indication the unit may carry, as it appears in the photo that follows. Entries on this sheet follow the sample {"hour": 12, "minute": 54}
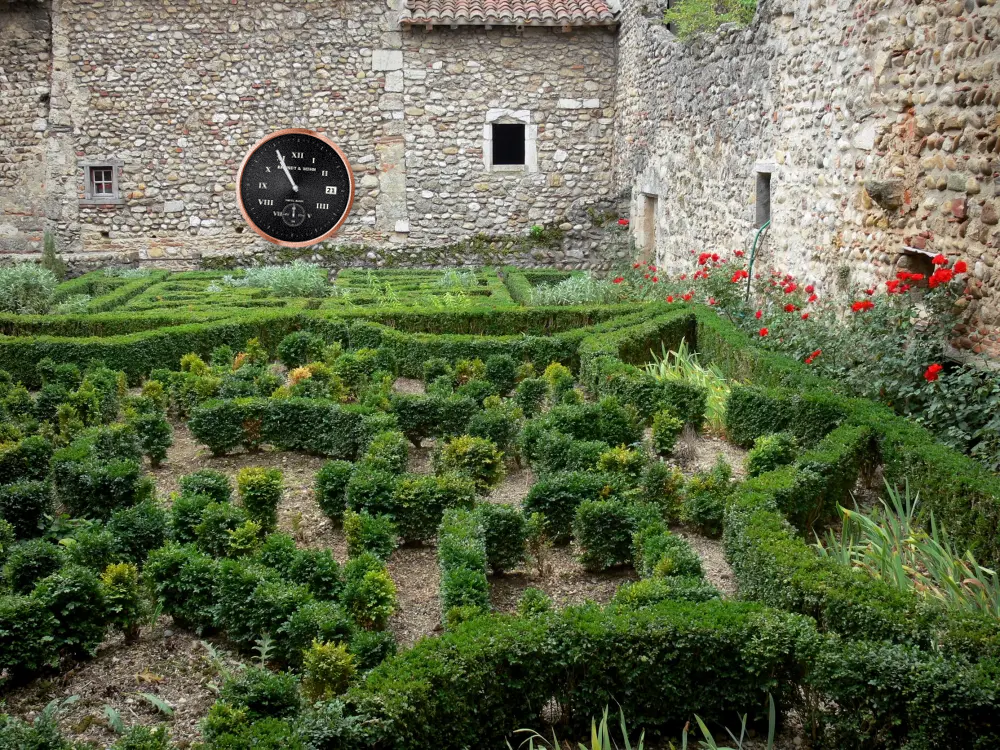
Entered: {"hour": 10, "minute": 55}
